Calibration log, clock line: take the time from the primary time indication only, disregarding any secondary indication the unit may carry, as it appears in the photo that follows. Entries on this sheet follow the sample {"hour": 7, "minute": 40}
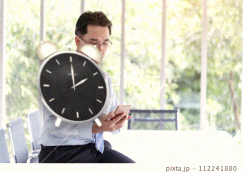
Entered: {"hour": 2, "minute": 0}
